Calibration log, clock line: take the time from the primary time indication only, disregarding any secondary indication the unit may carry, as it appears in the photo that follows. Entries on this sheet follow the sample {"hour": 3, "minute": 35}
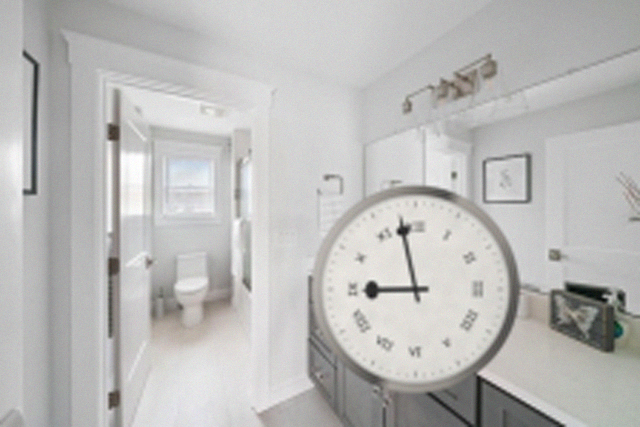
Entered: {"hour": 8, "minute": 58}
